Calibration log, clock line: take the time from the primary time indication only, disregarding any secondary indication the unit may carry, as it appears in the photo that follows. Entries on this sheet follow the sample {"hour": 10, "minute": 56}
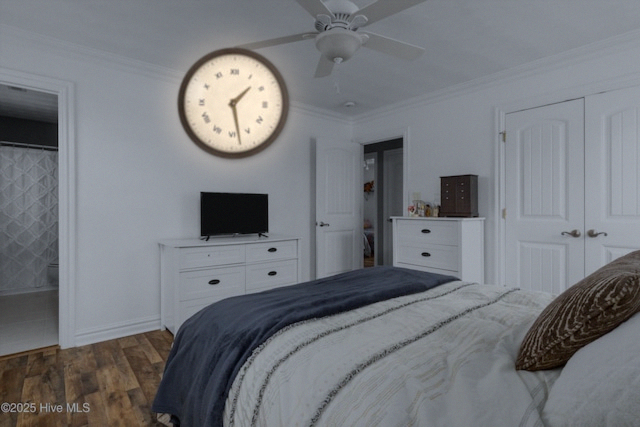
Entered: {"hour": 1, "minute": 28}
